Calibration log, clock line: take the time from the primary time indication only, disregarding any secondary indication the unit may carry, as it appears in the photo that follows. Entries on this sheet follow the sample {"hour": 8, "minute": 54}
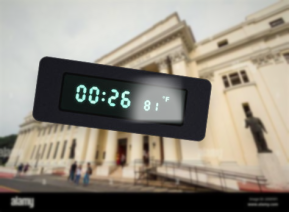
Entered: {"hour": 0, "minute": 26}
